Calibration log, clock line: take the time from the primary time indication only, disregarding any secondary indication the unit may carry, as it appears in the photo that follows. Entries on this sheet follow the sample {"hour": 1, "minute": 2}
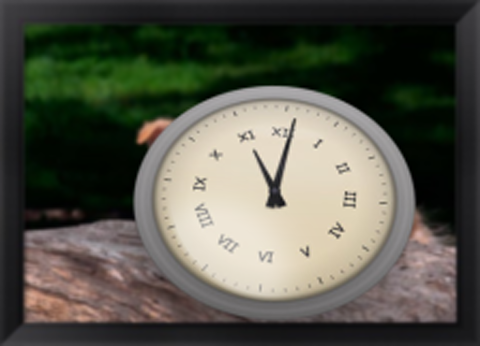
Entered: {"hour": 11, "minute": 1}
